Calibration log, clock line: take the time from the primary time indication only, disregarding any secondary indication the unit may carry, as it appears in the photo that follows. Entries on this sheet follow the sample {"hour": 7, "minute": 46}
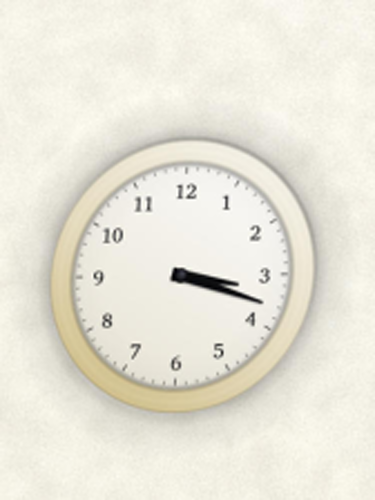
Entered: {"hour": 3, "minute": 18}
